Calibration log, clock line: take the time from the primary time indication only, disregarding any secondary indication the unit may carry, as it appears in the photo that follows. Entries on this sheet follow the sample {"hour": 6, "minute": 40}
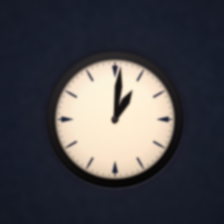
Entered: {"hour": 1, "minute": 1}
